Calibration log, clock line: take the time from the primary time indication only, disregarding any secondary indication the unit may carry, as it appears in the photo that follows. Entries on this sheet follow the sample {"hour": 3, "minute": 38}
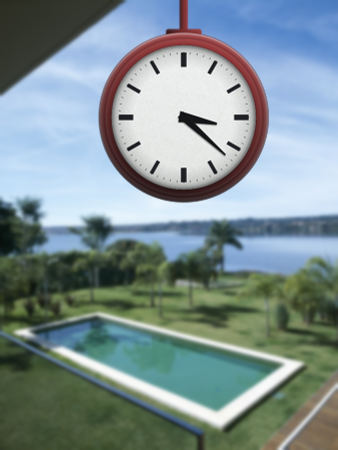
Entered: {"hour": 3, "minute": 22}
